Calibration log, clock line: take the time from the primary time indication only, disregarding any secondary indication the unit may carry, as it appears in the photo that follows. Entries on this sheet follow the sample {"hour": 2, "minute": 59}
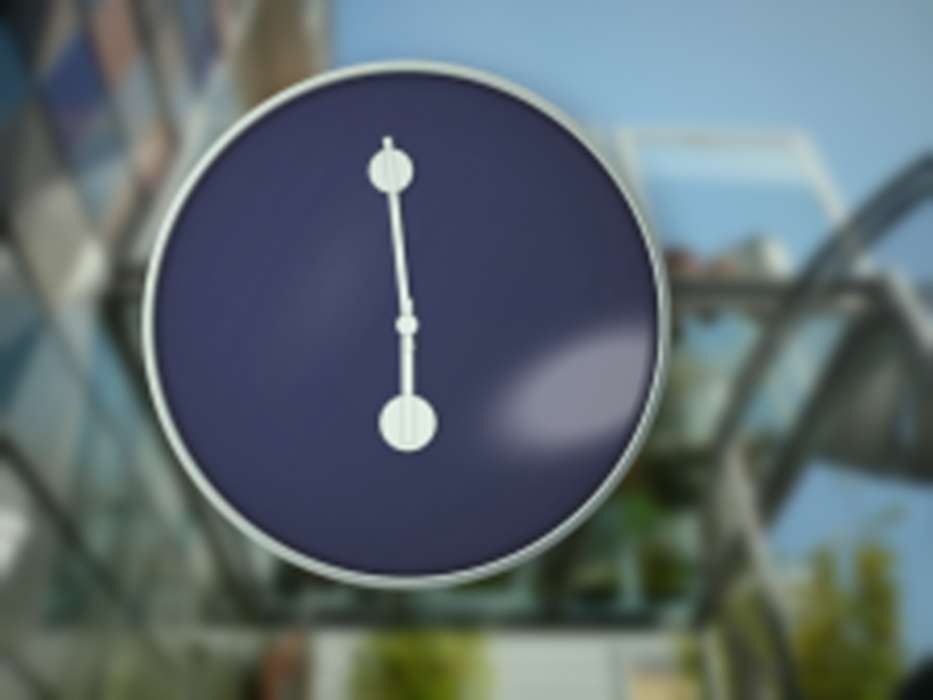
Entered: {"hour": 5, "minute": 59}
